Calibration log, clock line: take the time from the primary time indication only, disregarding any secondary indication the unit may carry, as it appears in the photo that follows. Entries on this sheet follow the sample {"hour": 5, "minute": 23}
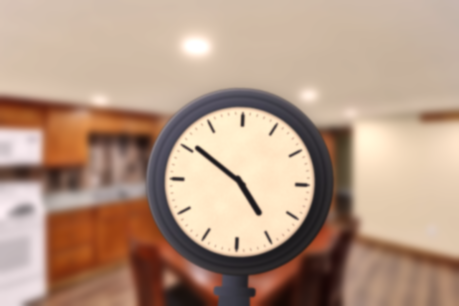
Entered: {"hour": 4, "minute": 51}
